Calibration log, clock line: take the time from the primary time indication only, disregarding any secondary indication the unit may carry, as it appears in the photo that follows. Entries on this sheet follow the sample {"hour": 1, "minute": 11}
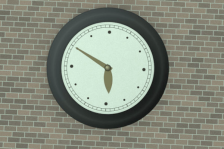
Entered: {"hour": 5, "minute": 50}
